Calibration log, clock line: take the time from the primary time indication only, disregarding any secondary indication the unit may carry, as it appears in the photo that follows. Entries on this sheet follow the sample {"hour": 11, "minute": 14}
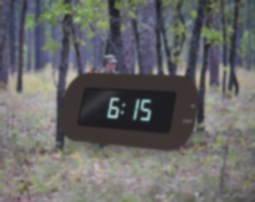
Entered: {"hour": 6, "minute": 15}
